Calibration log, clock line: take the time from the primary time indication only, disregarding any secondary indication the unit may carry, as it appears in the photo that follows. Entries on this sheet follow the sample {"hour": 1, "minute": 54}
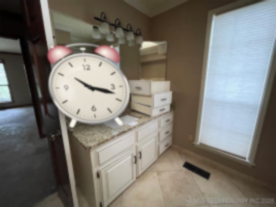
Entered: {"hour": 10, "minute": 18}
